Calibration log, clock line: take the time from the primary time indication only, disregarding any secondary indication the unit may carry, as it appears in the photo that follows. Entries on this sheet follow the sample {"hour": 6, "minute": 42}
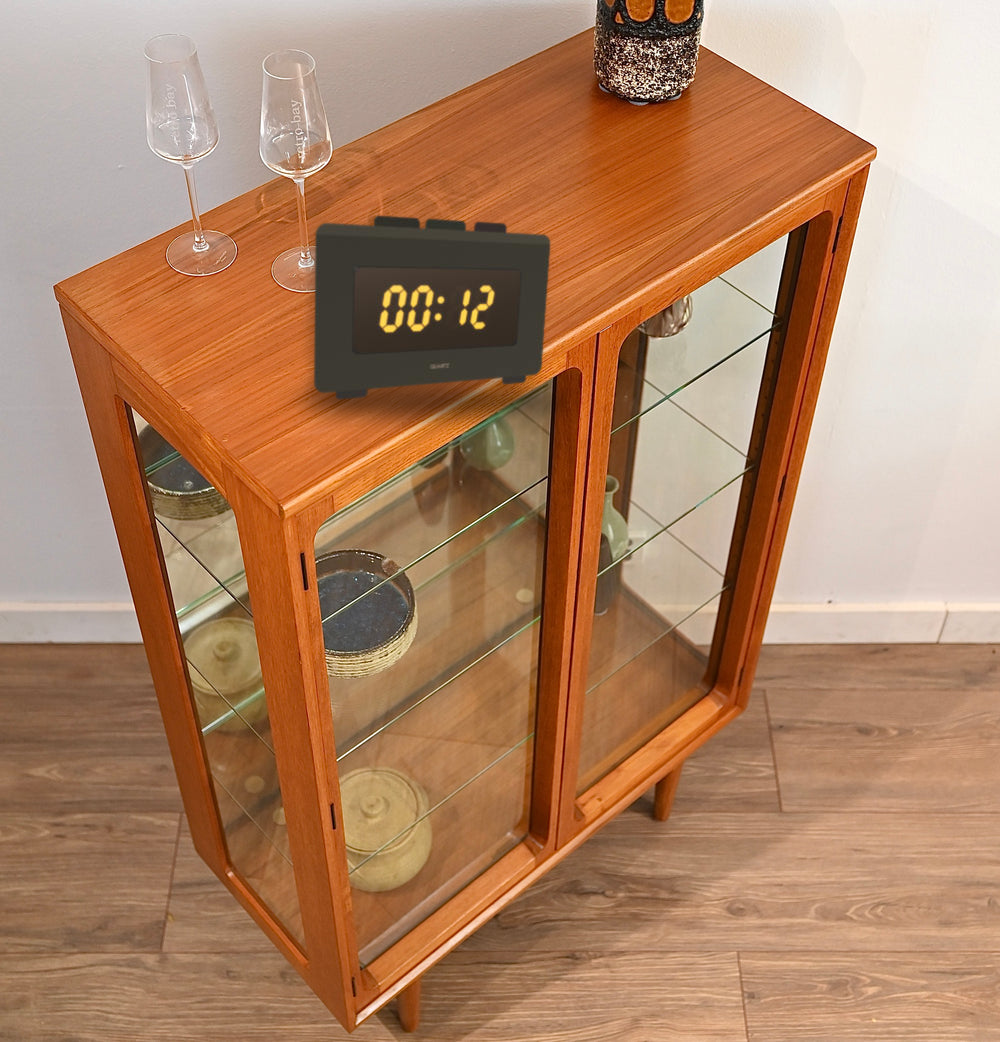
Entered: {"hour": 0, "minute": 12}
